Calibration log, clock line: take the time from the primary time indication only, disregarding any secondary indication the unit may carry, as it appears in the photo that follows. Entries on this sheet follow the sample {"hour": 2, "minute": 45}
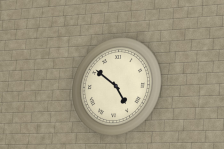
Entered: {"hour": 4, "minute": 51}
